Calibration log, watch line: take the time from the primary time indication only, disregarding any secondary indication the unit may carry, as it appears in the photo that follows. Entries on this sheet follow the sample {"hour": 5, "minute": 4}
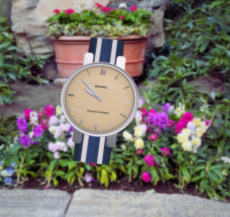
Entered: {"hour": 9, "minute": 52}
